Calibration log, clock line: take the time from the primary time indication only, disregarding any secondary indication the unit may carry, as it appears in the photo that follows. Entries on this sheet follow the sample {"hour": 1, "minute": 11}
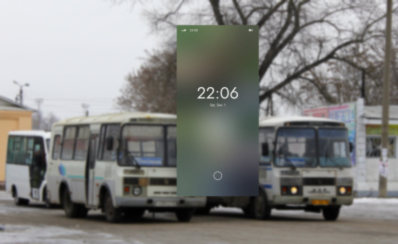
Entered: {"hour": 22, "minute": 6}
